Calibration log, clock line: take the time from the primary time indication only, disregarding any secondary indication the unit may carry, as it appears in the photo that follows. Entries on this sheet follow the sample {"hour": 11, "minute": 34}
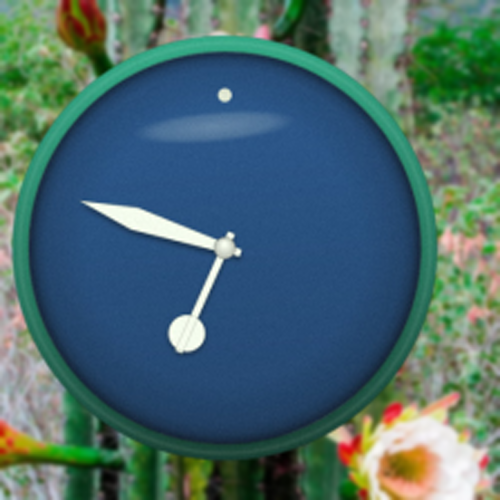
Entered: {"hour": 6, "minute": 48}
